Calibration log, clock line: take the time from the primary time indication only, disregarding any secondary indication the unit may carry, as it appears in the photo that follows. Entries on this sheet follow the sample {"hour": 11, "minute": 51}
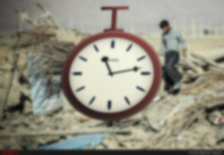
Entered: {"hour": 11, "minute": 13}
